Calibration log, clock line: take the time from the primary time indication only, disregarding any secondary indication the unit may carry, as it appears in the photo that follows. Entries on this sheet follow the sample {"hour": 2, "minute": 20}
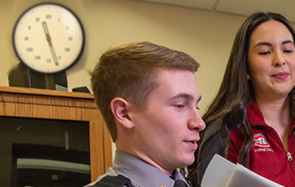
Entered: {"hour": 11, "minute": 27}
